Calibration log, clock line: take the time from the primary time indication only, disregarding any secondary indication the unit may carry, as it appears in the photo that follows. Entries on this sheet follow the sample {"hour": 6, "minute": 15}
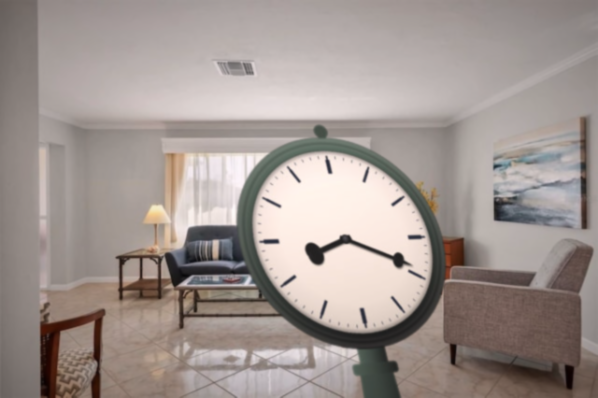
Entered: {"hour": 8, "minute": 19}
